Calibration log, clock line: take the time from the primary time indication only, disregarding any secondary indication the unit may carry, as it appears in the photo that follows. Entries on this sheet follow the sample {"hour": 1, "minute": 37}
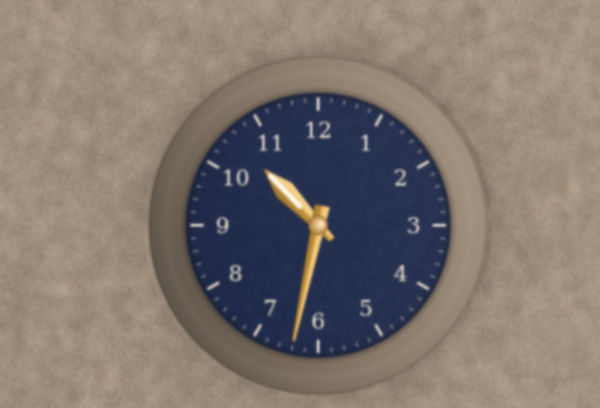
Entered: {"hour": 10, "minute": 32}
